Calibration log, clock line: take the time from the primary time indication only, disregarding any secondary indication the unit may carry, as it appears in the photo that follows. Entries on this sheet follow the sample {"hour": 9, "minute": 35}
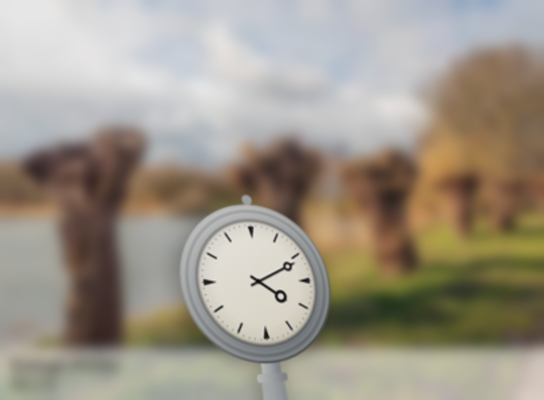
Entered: {"hour": 4, "minute": 11}
